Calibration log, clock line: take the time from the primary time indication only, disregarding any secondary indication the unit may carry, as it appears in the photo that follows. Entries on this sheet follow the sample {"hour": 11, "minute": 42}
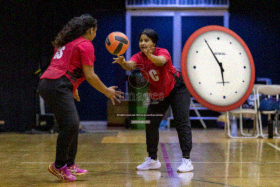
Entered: {"hour": 5, "minute": 55}
